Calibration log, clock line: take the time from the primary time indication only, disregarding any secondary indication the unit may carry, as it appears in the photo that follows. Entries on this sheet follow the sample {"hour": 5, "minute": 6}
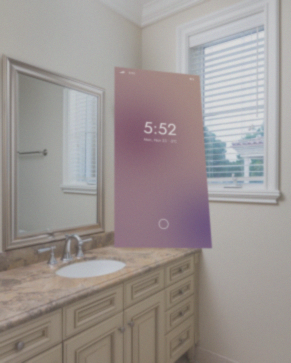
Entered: {"hour": 5, "minute": 52}
